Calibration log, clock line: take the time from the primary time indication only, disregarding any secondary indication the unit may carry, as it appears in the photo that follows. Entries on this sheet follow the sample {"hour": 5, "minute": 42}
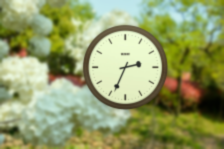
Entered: {"hour": 2, "minute": 34}
